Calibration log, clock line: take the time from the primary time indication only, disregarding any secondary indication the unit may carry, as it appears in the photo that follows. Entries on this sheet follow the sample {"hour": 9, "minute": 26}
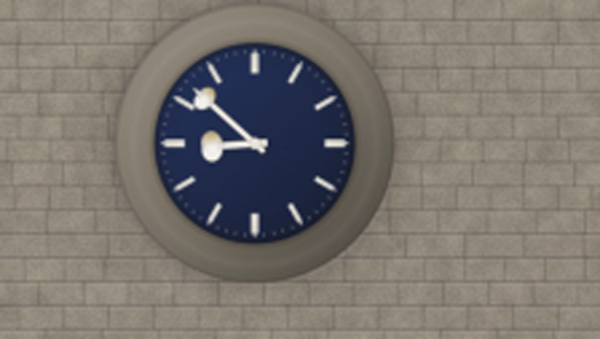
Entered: {"hour": 8, "minute": 52}
